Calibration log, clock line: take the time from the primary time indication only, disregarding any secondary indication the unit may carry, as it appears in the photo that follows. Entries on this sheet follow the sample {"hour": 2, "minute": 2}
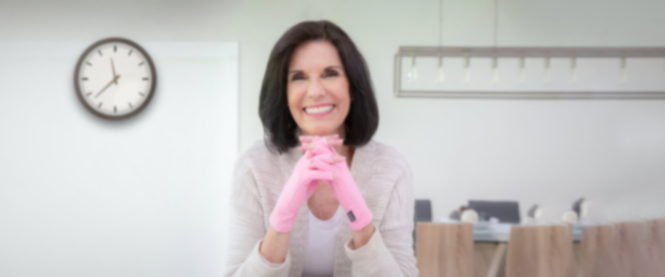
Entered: {"hour": 11, "minute": 38}
